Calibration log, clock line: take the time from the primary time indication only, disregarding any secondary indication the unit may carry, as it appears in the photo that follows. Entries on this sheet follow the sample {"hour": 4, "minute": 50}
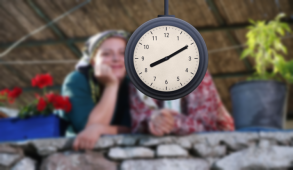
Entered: {"hour": 8, "minute": 10}
